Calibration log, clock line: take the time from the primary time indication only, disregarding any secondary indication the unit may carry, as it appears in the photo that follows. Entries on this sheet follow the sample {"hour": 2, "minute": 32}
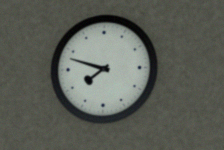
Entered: {"hour": 7, "minute": 48}
